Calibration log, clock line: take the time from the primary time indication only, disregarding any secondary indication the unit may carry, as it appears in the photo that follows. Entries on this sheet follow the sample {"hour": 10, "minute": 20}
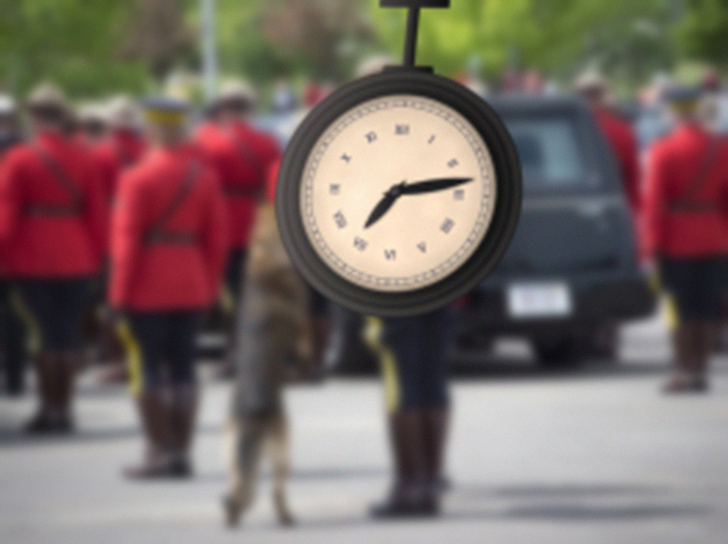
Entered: {"hour": 7, "minute": 13}
